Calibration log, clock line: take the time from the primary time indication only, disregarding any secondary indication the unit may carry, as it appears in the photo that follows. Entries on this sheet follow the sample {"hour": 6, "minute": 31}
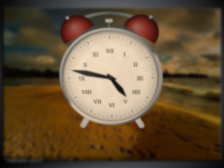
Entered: {"hour": 4, "minute": 47}
